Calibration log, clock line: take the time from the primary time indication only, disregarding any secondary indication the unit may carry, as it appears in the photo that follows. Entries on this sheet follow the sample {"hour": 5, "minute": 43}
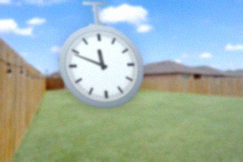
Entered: {"hour": 11, "minute": 49}
